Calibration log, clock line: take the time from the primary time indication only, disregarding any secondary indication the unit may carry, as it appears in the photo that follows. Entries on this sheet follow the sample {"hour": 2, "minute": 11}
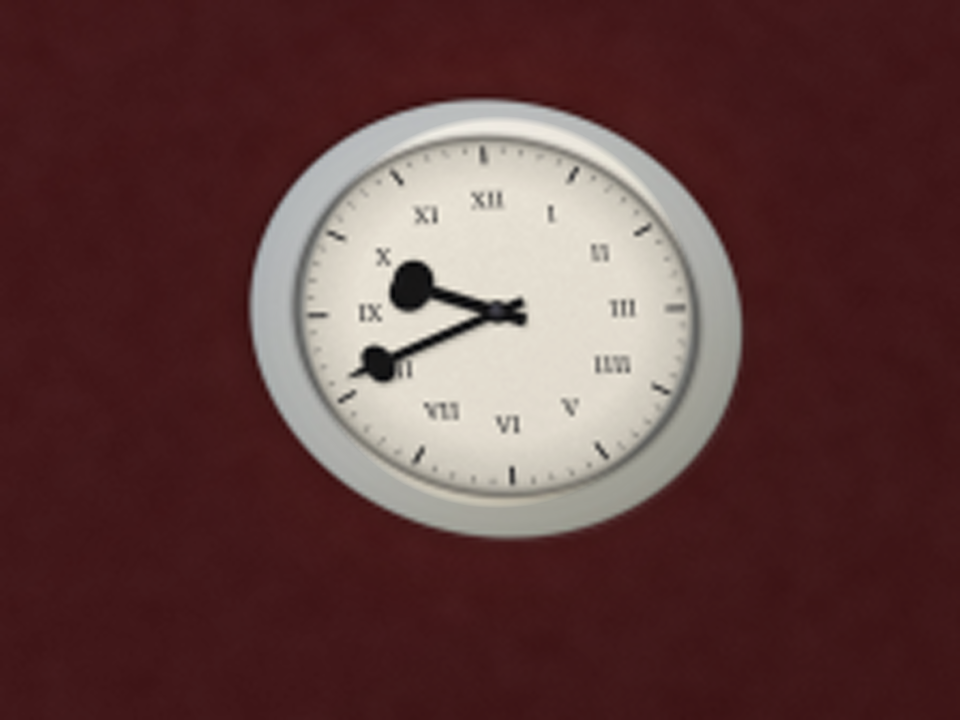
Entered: {"hour": 9, "minute": 41}
